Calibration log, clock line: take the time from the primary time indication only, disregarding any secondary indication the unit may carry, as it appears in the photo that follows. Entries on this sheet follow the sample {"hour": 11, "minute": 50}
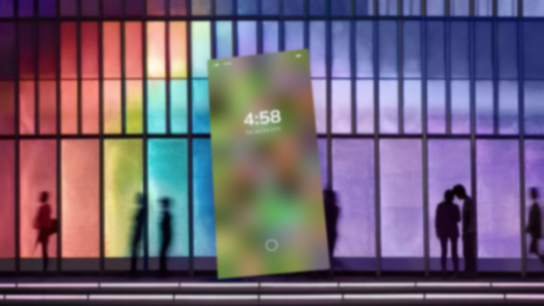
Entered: {"hour": 4, "minute": 58}
